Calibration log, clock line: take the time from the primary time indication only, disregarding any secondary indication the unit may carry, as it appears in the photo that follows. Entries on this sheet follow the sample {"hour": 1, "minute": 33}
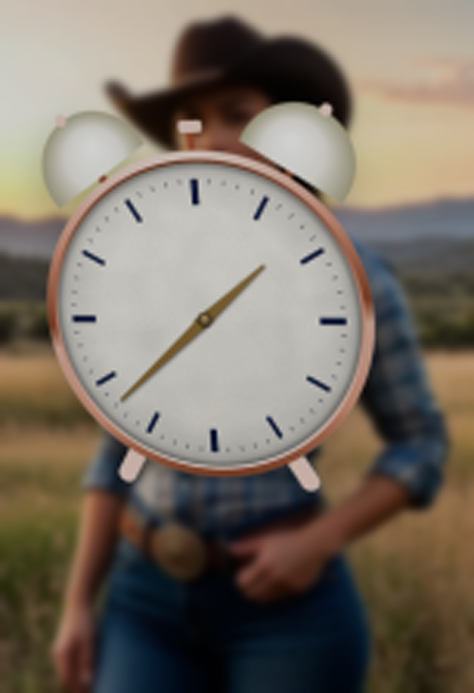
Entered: {"hour": 1, "minute": 38}
